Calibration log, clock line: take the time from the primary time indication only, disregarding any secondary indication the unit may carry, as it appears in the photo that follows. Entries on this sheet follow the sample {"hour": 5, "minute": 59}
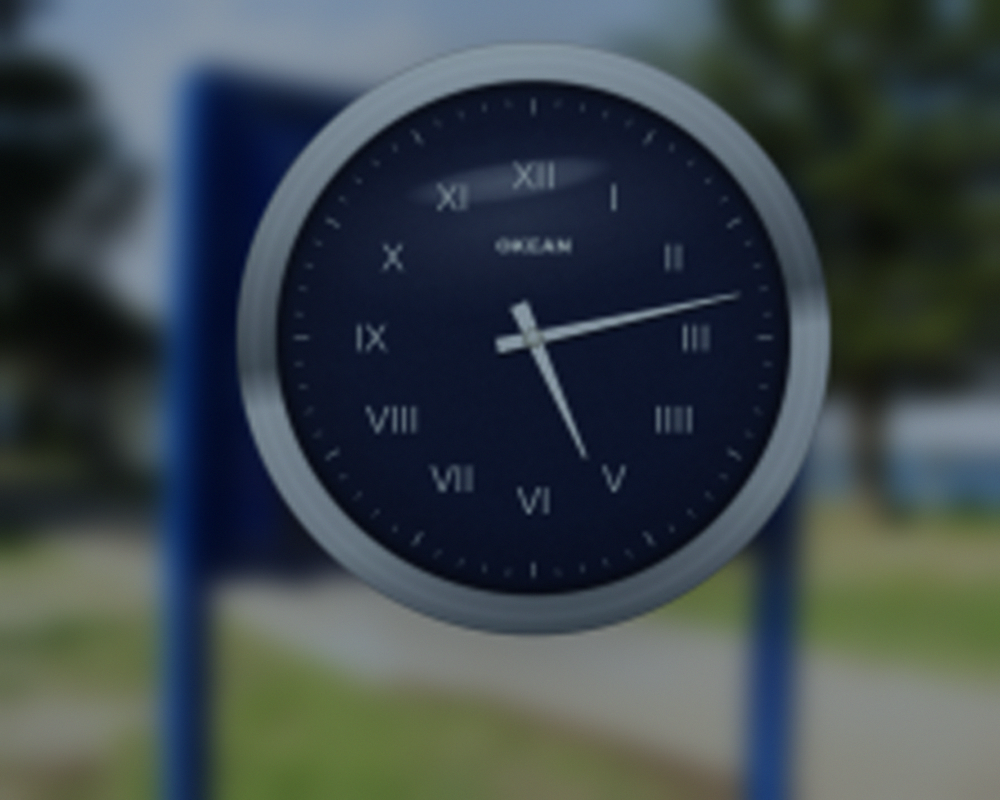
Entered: {"hour": 5, "minute": 13}
